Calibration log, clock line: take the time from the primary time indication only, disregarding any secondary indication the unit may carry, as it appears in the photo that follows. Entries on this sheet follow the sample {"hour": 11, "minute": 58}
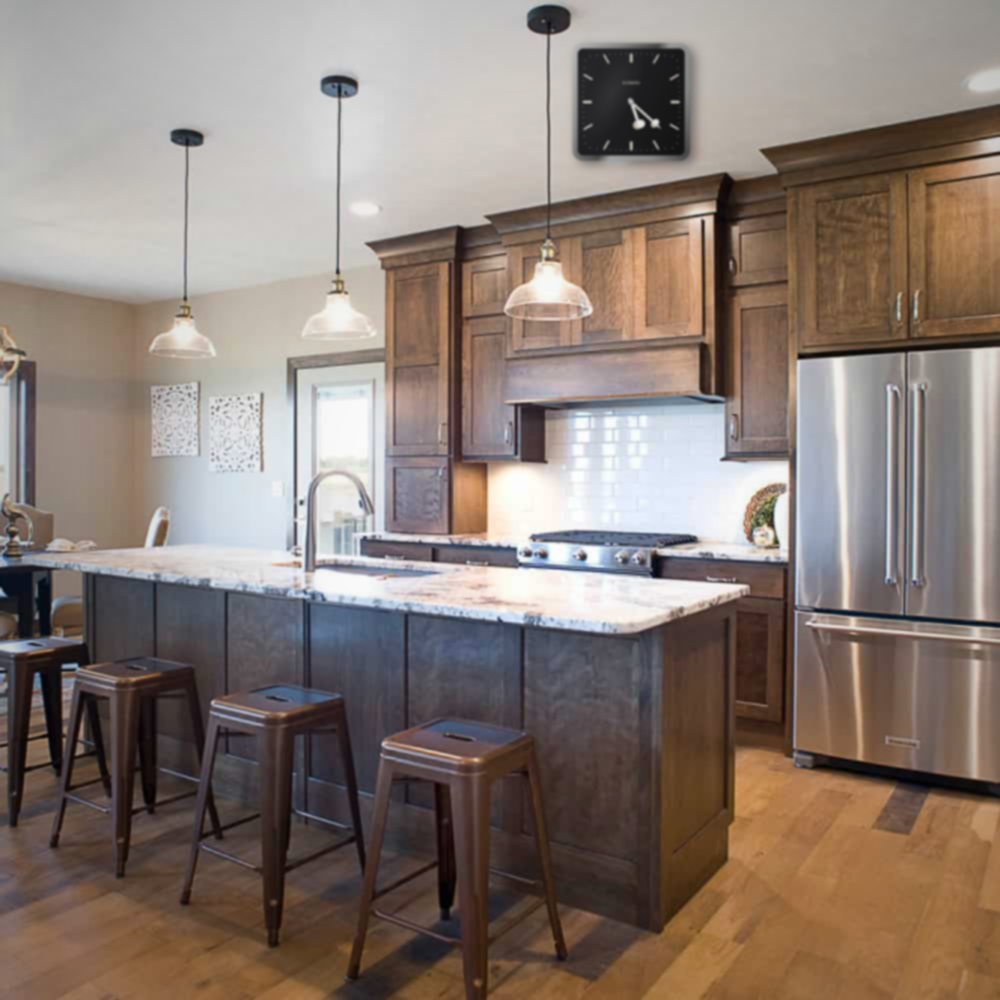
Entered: {"hour": 5, "minute": 22}
